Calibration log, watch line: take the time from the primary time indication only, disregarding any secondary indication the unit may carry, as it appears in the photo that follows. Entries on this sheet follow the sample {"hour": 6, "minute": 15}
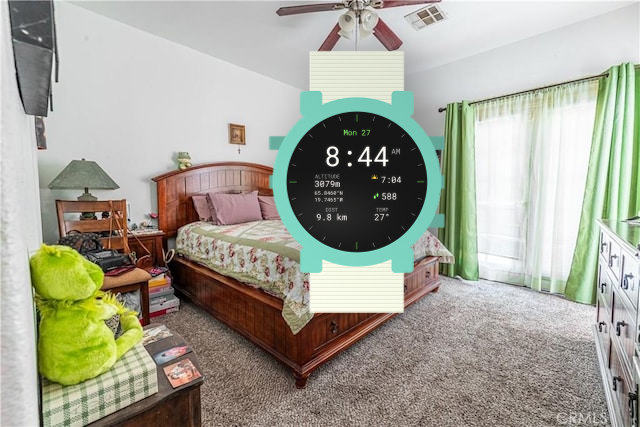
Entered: {"hour": 8, "minute": 44}
